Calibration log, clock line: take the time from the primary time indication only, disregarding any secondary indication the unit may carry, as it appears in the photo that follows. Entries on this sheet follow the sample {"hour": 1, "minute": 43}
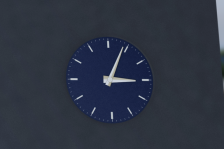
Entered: {"hour": 3, "minute": 4}
